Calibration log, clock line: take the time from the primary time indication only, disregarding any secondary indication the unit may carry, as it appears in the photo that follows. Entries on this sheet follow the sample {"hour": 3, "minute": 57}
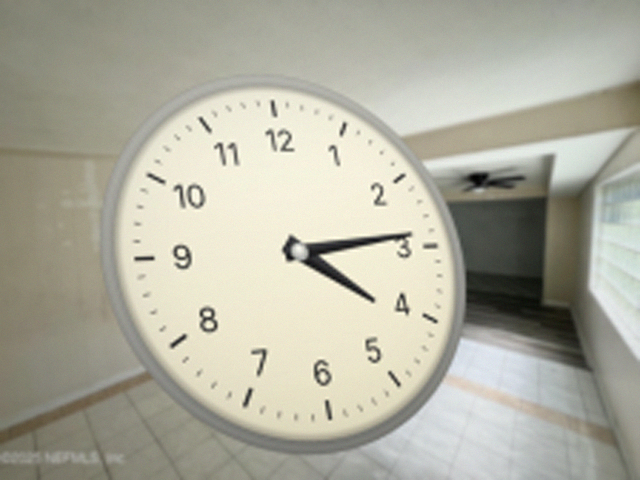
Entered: {"hour": 4, "minute": 14}
